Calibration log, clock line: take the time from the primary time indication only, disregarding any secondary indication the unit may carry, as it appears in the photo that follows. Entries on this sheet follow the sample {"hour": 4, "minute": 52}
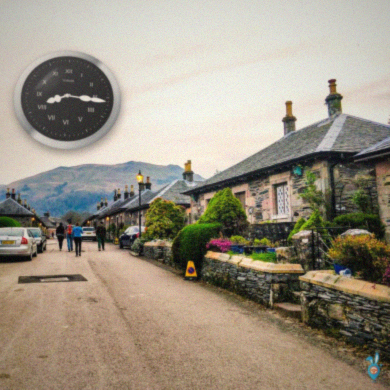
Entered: {"hour": 8, "minute": 16}
